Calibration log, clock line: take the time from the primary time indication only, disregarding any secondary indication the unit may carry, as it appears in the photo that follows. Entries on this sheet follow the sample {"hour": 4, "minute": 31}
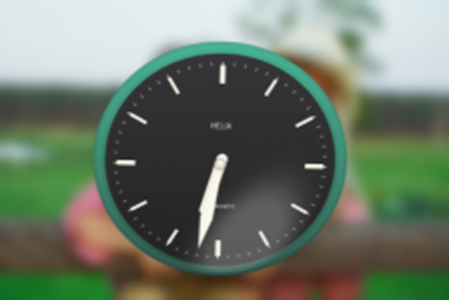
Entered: {"hour": 6, "minute": 32}
